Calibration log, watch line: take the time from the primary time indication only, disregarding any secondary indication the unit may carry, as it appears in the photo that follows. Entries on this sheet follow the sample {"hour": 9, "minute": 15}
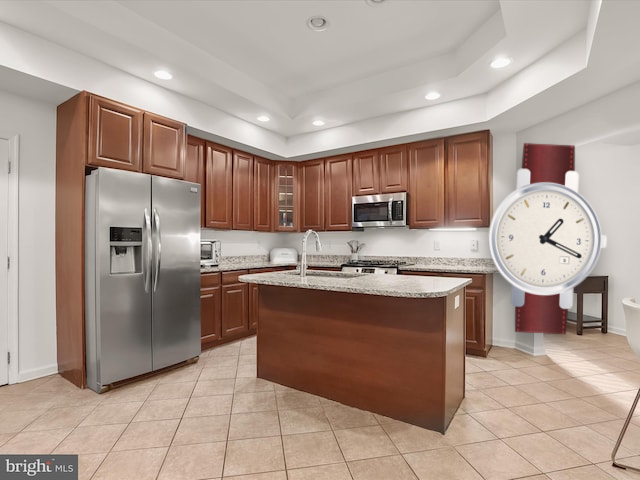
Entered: {"hour": 1, "minute": 19}
